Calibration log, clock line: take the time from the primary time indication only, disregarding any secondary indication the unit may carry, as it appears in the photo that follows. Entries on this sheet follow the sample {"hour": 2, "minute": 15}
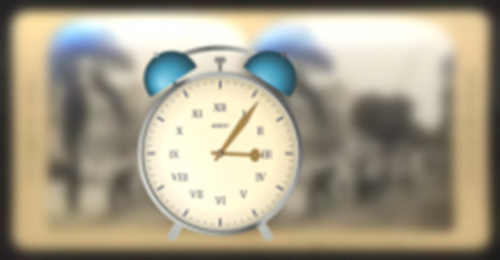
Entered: {"hour": 3, "minute": 6}
